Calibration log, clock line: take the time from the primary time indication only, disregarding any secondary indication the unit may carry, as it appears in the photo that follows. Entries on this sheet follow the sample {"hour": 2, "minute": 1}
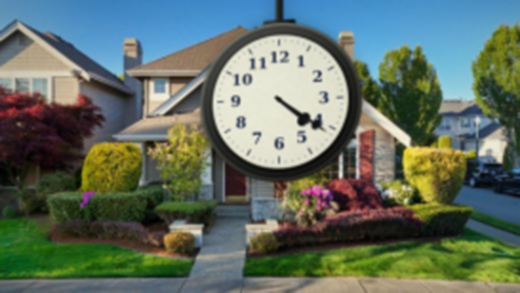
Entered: {"hour": 4, "minute": 21}
